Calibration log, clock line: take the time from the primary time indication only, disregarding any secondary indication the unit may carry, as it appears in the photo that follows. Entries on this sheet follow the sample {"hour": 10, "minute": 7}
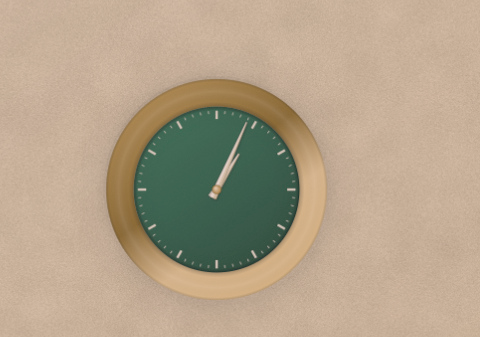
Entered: {"hour": 1, "minute": 4}
